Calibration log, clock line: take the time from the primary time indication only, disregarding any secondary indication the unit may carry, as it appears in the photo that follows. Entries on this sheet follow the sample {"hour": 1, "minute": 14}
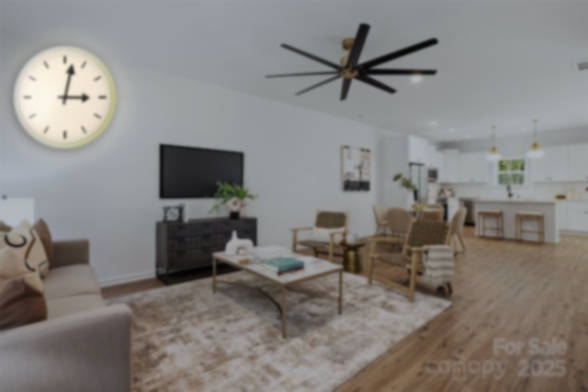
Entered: {"hour": 3, "minute": 2}
